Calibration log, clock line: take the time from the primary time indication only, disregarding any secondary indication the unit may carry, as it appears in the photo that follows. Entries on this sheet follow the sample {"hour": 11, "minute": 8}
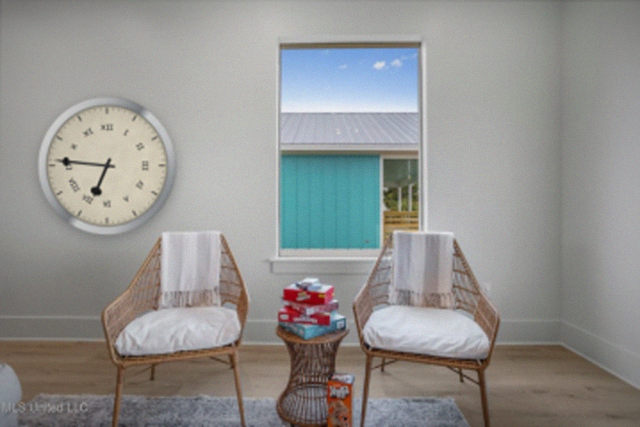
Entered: {"hour": 6, "minute": 46}
